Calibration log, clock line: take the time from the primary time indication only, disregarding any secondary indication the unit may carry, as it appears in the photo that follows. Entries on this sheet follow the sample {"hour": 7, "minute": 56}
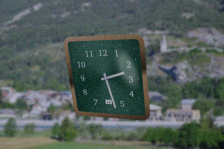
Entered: {"hour": 2, "minute": 28}
